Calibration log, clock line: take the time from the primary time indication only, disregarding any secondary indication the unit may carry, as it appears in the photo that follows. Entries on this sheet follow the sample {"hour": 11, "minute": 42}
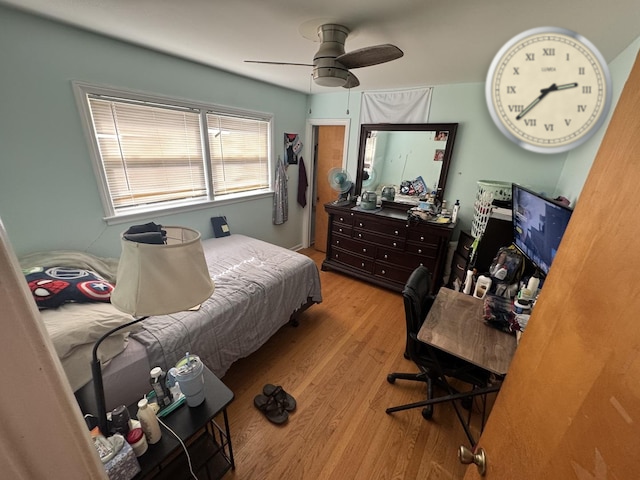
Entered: {"hour": 2, "minute": 38}
